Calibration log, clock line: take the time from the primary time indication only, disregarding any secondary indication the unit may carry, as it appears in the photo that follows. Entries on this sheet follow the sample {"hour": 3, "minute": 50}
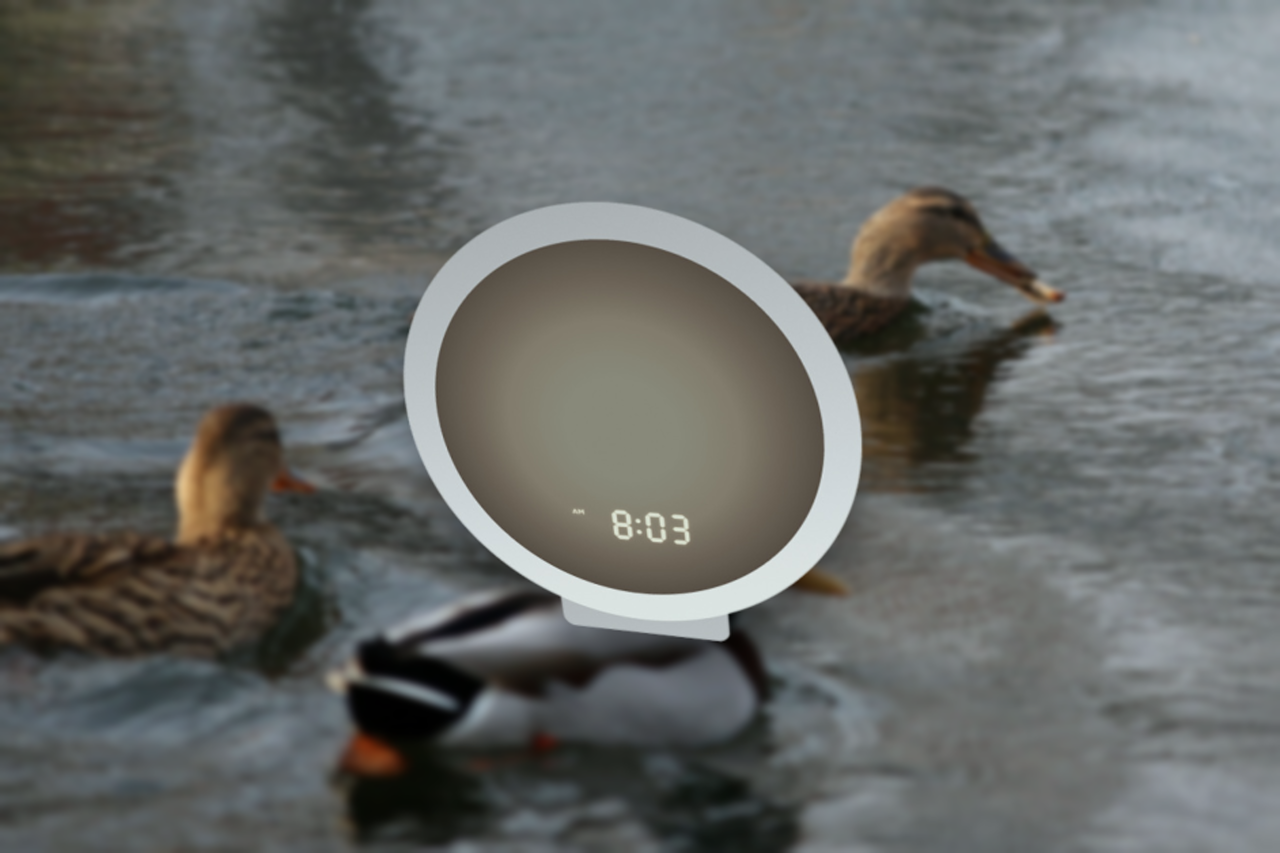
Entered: {"hour": 8, "minute": 3}
